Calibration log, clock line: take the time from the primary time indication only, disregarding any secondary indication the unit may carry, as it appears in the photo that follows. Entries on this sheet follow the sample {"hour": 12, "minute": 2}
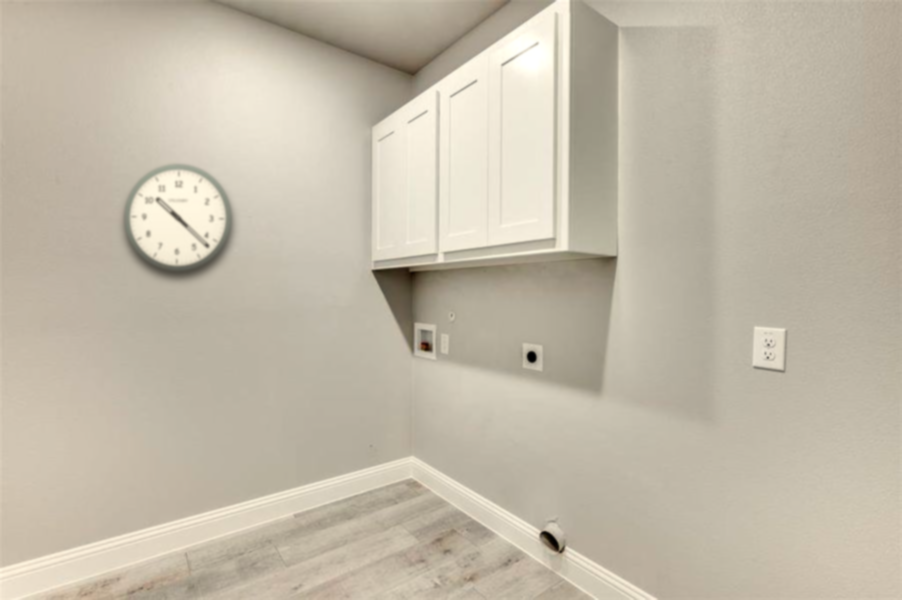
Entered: {"hour": 10, "minute": 22}
